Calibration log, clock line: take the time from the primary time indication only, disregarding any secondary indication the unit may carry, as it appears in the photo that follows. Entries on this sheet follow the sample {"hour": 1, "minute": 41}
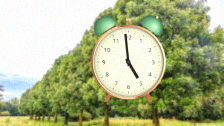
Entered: {"hour": 4, "minute": 59}
